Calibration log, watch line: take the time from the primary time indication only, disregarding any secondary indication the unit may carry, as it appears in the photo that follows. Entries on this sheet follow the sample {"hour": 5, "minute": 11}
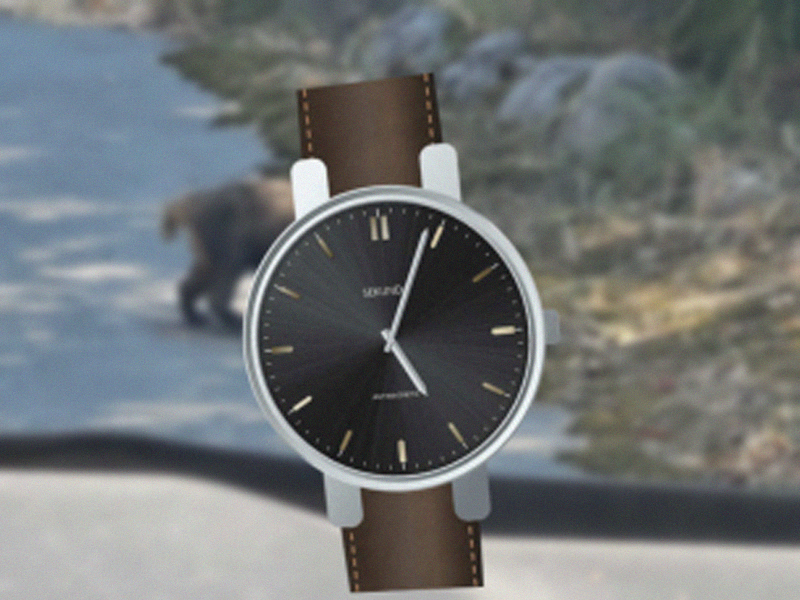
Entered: {"hour": 5, "minute": 4}
